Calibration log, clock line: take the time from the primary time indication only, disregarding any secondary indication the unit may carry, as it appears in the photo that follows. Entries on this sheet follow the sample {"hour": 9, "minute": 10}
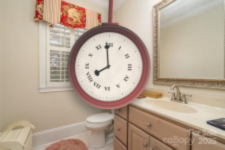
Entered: {"hour": 7, "minute": 59}
